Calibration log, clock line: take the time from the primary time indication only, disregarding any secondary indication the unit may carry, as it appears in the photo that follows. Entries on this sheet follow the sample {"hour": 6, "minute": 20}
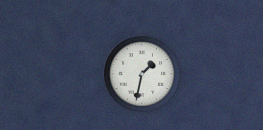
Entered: {"hour": 1, "minute": 32}
